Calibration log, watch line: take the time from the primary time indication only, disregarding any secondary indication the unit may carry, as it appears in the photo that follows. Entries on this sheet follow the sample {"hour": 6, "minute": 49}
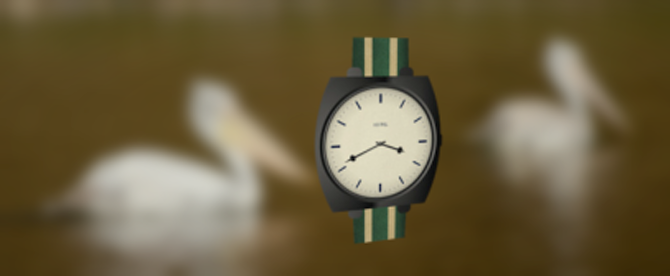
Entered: {"hour": 3, "minute": 41}
